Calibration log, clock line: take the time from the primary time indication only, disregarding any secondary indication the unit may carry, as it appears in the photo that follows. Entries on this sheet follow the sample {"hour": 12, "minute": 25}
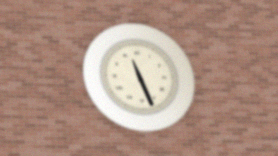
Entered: {"hour": 11, "minute": 27}
